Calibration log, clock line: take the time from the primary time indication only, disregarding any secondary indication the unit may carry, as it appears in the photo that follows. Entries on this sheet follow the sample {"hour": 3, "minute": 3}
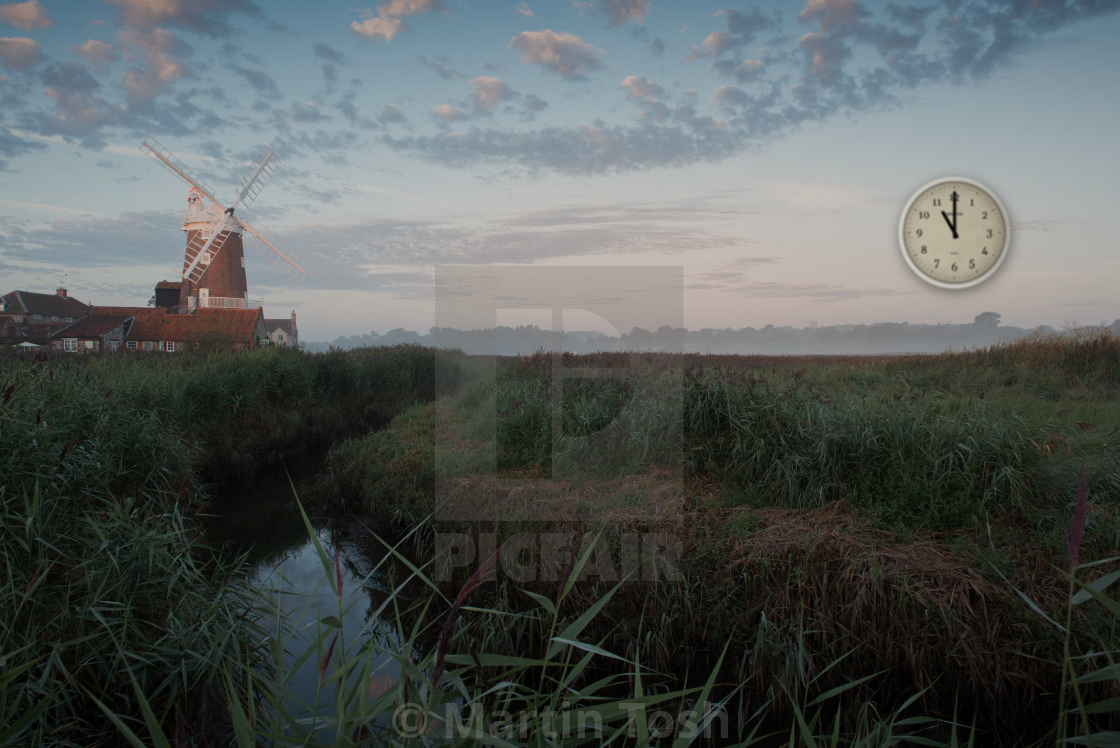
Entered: {"hour": 11, "minute": 0}
